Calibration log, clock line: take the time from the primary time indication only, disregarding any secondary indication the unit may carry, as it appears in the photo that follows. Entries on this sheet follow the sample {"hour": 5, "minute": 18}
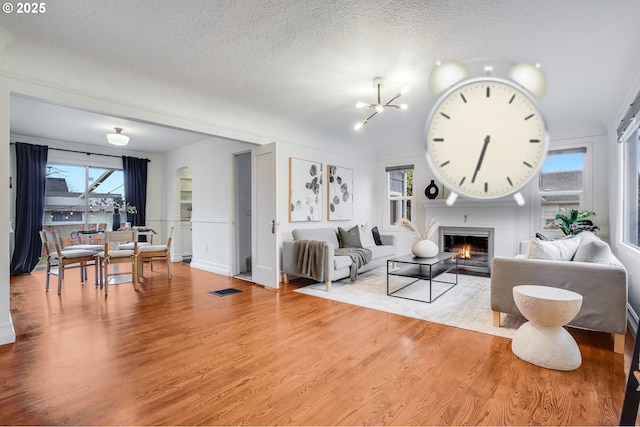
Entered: {"hour": 6, "minute": 33}
